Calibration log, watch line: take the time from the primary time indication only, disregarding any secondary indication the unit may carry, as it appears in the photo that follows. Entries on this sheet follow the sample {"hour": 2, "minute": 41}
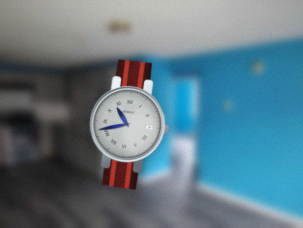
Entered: {"hour": 10, "minute": 42}
